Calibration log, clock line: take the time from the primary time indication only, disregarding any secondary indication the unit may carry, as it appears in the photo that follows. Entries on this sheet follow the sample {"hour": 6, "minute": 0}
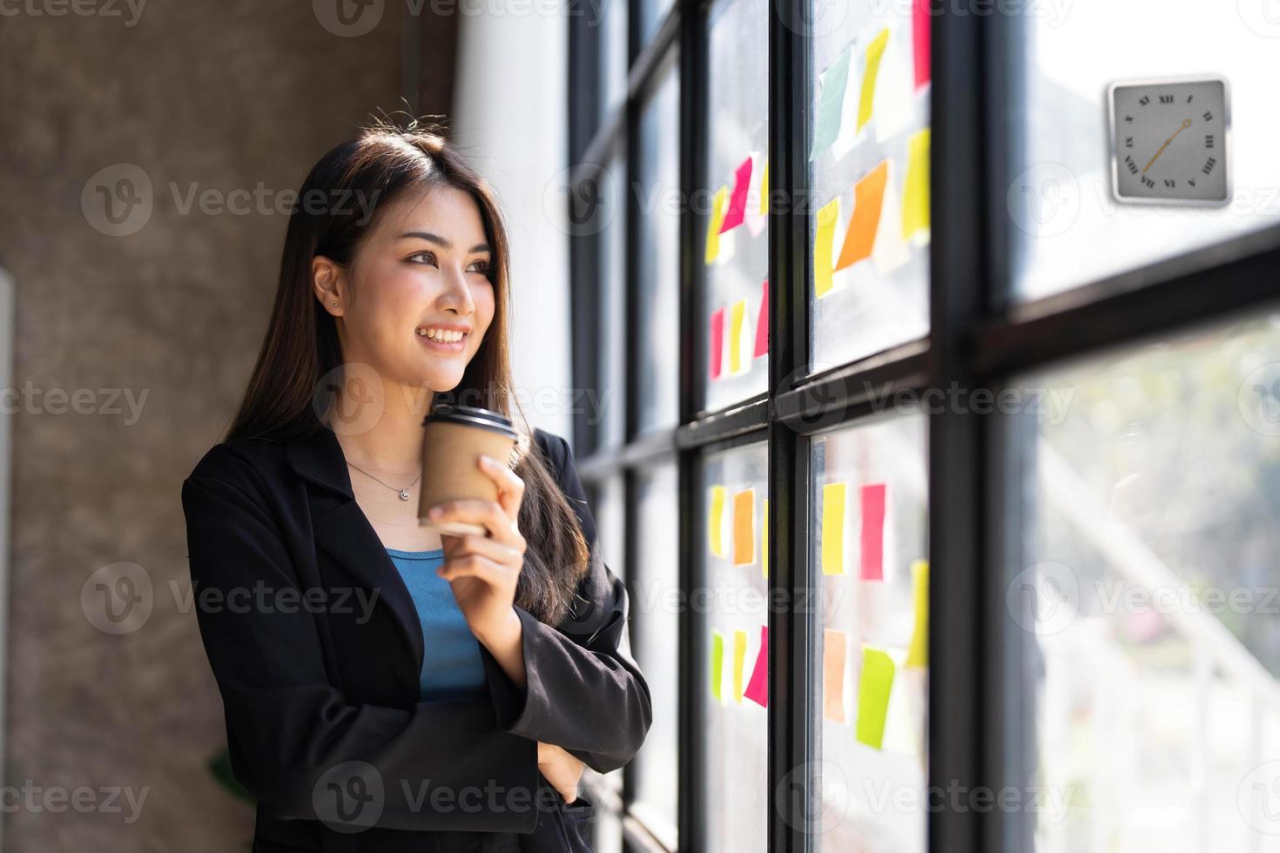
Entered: {"hour": 1, "minute": 37}
